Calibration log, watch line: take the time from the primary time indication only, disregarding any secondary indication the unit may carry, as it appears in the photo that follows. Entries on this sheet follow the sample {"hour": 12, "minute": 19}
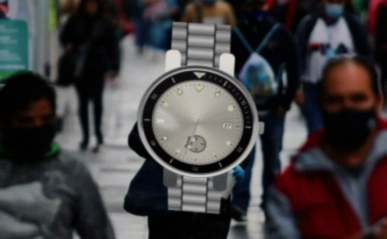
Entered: {"hour": 6, "minute": 33}
